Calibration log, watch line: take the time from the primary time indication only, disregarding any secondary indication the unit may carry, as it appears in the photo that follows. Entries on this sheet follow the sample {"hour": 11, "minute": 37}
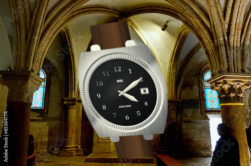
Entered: {"hour": 4, "minute": 10}
